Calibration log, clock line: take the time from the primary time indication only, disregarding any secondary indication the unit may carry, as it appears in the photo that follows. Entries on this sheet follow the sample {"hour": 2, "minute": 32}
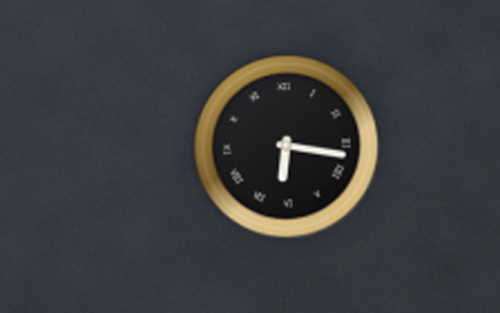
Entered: {"hour": 6, "minute": 17}
